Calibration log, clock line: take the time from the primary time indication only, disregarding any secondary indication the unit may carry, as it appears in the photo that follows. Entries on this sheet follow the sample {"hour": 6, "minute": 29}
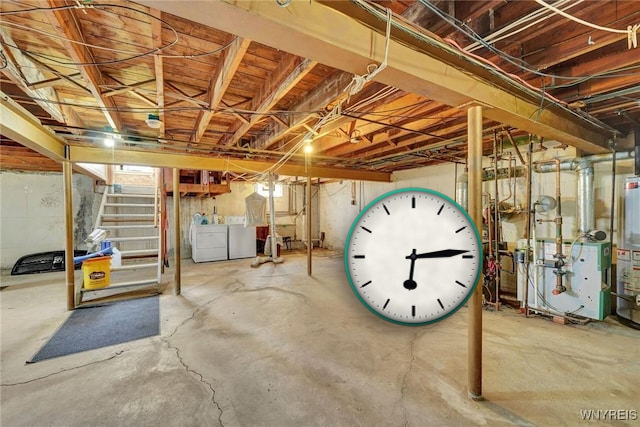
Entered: {"hour": 6, "minute": 14}
